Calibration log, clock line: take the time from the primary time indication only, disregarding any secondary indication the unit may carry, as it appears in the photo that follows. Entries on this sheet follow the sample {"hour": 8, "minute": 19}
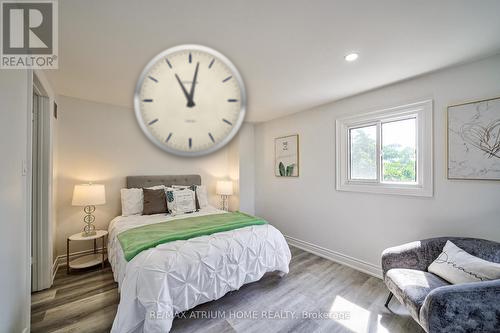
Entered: {"hour": 11, "minute": 2}
